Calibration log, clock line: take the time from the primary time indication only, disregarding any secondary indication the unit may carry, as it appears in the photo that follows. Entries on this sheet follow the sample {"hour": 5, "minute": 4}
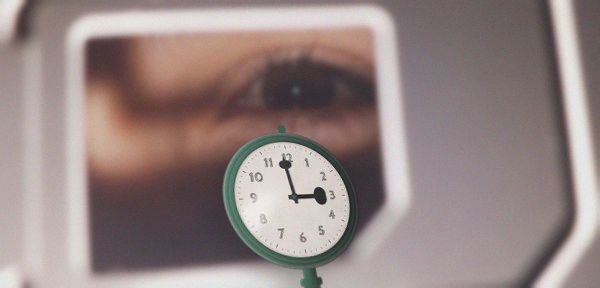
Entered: {"hour": 2, "minute": 59}
